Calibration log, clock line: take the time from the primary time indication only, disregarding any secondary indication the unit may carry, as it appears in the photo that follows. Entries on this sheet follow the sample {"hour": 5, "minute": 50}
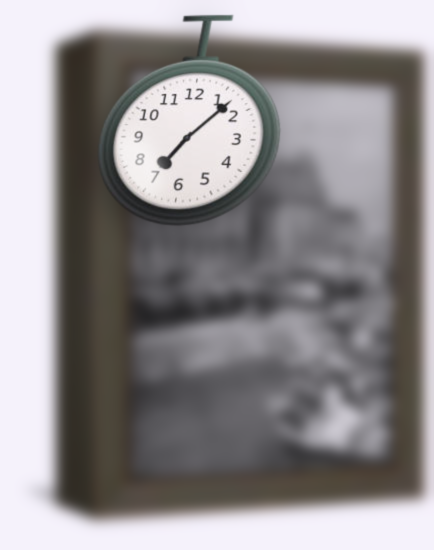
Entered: {"hour": 7, "minute": 7}
